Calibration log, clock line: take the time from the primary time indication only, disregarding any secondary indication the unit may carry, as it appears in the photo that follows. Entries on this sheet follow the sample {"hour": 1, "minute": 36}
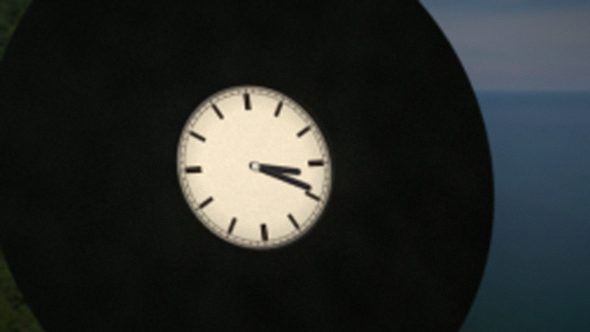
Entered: {"hour": 3, "minute": 19}
